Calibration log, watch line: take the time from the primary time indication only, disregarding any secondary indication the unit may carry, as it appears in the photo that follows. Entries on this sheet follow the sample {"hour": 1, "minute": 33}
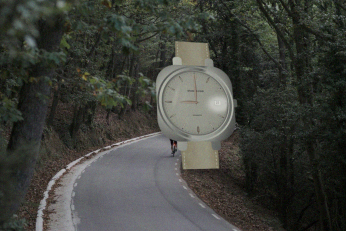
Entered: {"hour": 9, "minute": 0}
